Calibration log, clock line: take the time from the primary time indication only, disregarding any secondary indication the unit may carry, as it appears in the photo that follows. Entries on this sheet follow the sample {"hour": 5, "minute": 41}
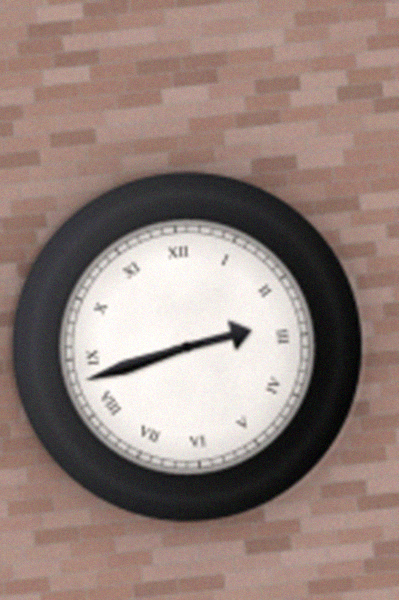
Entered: {"hour": 2, "minute": 43}
